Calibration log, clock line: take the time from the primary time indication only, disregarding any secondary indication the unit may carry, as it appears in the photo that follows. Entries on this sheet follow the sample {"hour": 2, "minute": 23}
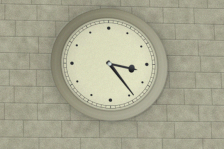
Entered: {"hour": 3, "minute": 24}
